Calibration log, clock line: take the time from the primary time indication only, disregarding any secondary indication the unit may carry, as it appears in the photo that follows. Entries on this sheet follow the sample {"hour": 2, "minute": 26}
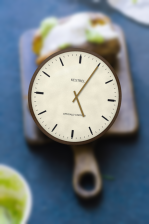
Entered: {"hour": 5, "minute": 5}
